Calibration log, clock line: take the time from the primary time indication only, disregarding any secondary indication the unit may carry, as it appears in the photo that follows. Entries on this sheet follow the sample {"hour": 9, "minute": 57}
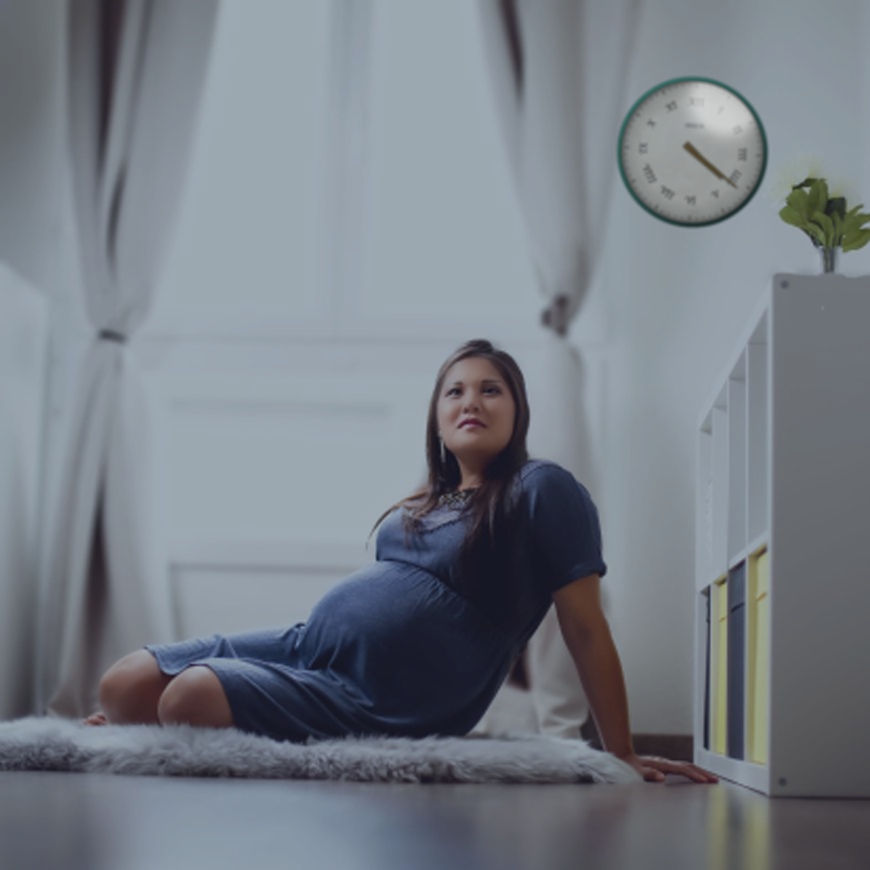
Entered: {"hour": 4, "minute": 21}
